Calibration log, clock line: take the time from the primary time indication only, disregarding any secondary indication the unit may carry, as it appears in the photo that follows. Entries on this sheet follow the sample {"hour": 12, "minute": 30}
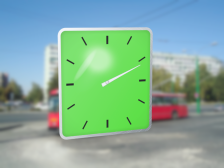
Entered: {"hour": 2, "minute": 11}
